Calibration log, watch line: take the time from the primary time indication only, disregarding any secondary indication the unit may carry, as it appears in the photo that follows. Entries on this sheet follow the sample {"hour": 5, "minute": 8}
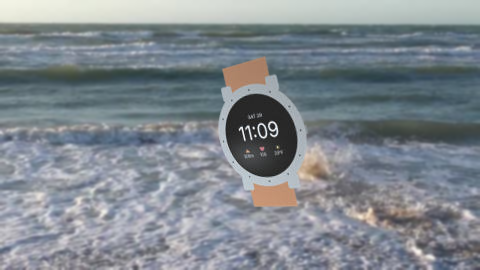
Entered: {"hour": 11, "minute": 9}
